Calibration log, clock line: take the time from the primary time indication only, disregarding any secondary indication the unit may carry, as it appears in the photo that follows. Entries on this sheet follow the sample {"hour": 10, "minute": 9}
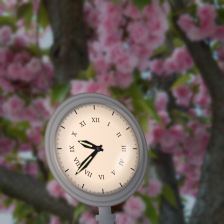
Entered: {"hour": 9, "minute": 38}
